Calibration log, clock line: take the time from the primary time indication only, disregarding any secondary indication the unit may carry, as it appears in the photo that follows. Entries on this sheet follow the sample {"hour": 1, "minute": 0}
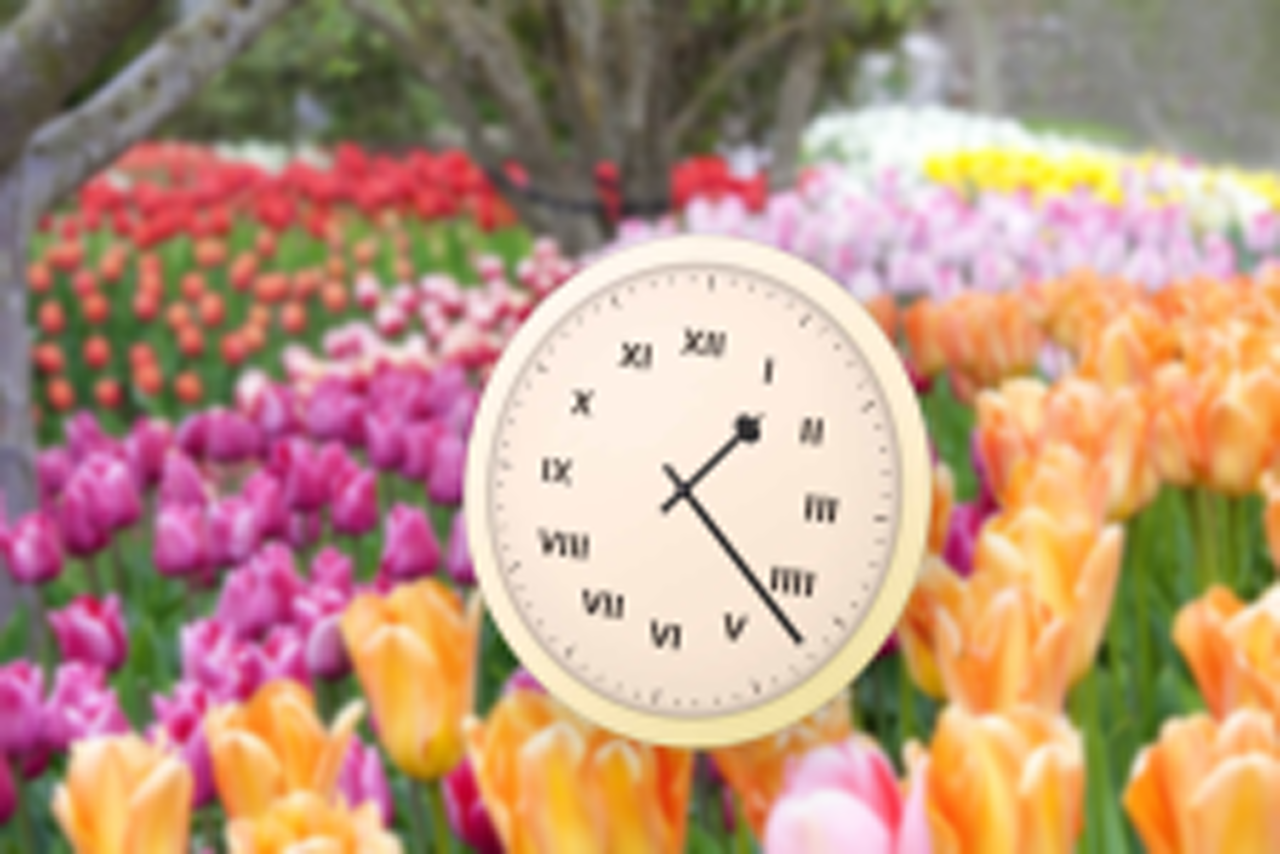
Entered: {"hour": 1, "minute": 22}
